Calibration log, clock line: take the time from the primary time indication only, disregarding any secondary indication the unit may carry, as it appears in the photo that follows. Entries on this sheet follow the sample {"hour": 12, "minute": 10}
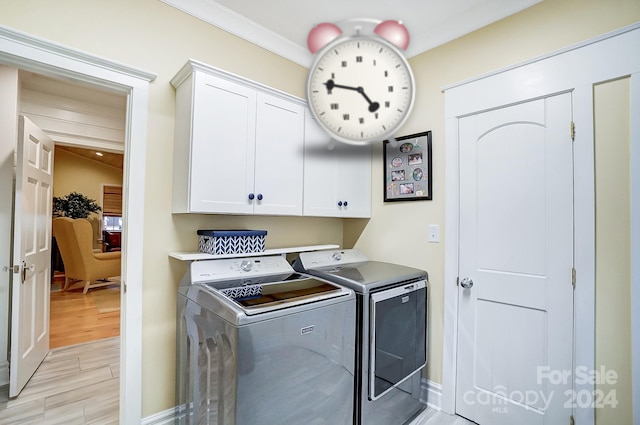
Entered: {"hour": 4, "minute": 47}
